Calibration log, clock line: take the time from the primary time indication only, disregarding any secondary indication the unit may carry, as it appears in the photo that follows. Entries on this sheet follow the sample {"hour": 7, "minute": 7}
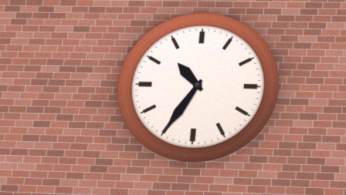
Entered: {"hour": 10, "minute": 35}
